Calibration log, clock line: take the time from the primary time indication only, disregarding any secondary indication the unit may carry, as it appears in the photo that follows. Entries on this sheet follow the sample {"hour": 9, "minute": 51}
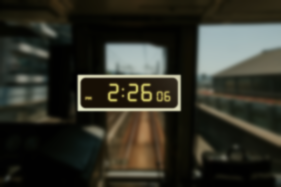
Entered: {"hour": 2, "minute": 26}
